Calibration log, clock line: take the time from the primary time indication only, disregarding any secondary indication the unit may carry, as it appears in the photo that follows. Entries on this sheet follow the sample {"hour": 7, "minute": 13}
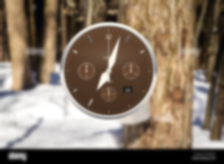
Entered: {"hour": 7, "minute": 3}
